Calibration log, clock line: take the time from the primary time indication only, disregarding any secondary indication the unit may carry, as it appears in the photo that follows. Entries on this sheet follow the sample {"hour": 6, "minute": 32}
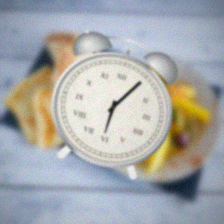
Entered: {"hour": 6, "minute": 5}
